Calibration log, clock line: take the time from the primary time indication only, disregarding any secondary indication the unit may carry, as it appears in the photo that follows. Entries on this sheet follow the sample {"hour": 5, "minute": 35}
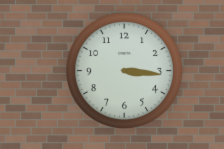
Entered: {"hour": 3, "minute": 16}
